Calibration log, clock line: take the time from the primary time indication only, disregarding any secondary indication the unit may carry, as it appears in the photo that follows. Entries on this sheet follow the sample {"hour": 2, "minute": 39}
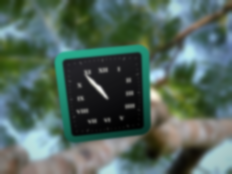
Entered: {"hour": 10, "minute": 54}
